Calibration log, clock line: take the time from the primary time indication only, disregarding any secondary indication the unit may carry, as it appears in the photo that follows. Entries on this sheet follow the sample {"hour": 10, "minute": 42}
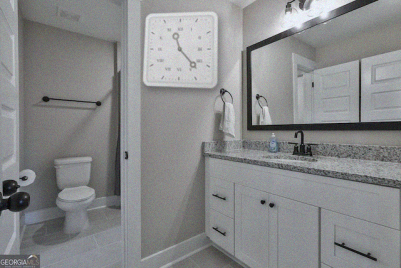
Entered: {"hour": 11, "minute": 23}
